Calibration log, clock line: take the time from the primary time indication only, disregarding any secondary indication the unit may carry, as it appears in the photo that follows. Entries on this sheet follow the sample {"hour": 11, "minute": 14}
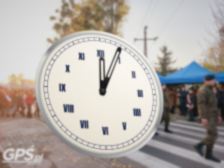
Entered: {"hour": 12, "minute": 4}
